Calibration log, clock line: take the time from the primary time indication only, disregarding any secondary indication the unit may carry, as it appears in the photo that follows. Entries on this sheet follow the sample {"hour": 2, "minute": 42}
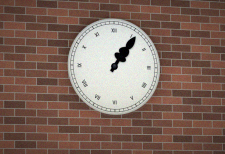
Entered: {"hour": 1, "minute": 6}
